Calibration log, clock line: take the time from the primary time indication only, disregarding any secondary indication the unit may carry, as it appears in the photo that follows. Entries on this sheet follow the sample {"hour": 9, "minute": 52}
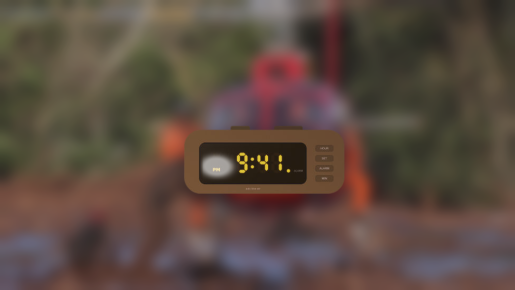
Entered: {"hour": 9, "minute": 41}
